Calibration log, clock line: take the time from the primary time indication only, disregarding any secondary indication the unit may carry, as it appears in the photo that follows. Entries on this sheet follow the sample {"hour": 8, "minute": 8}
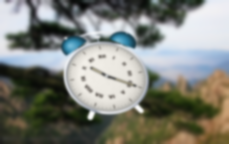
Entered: {"hour": 10, "minute": 20}
